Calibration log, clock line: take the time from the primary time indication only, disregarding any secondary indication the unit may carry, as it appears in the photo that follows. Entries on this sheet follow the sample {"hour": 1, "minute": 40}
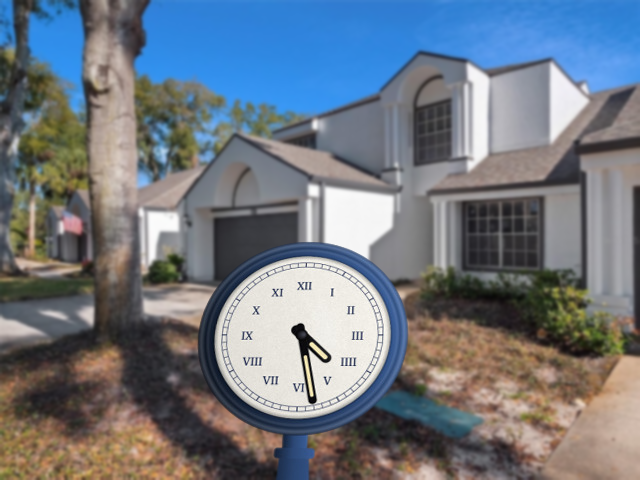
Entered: {"hour": 4, "minute": 28}
